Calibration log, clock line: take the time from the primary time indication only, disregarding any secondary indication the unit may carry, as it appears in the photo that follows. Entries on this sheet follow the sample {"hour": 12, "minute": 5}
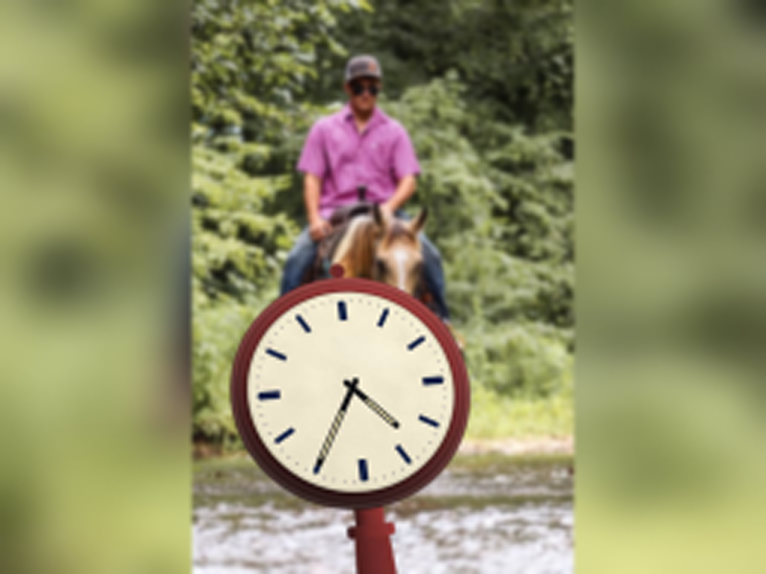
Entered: {"hour": 4, "minute": 35}
